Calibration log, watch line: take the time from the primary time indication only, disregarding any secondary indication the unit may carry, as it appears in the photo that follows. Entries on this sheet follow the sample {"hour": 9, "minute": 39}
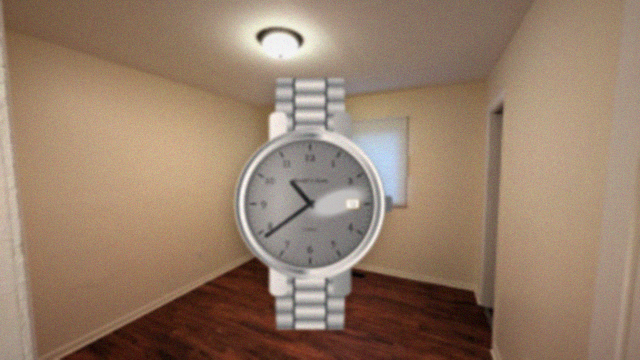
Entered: {"hour": 10, "minute": 39}
